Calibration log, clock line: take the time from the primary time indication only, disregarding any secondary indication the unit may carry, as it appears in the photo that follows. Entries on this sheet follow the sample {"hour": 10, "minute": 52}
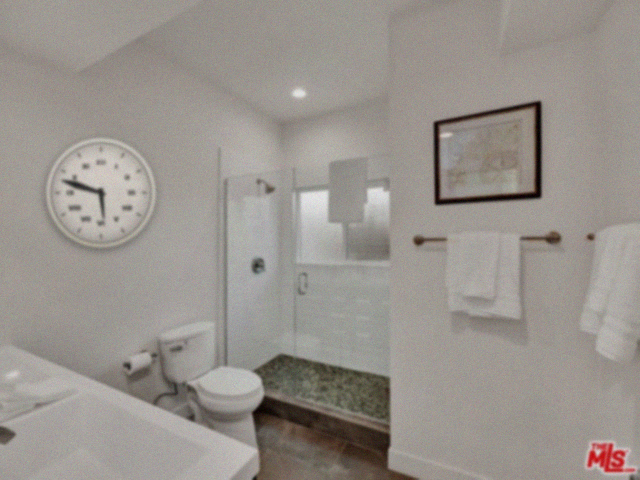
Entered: {"hour": 5, "minute": 48}
